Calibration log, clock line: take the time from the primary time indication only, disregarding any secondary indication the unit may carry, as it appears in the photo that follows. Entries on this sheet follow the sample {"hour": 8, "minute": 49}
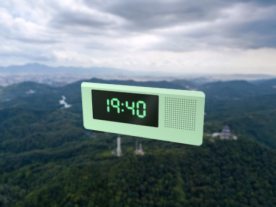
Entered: {"hour": 19, "minute": 40}
